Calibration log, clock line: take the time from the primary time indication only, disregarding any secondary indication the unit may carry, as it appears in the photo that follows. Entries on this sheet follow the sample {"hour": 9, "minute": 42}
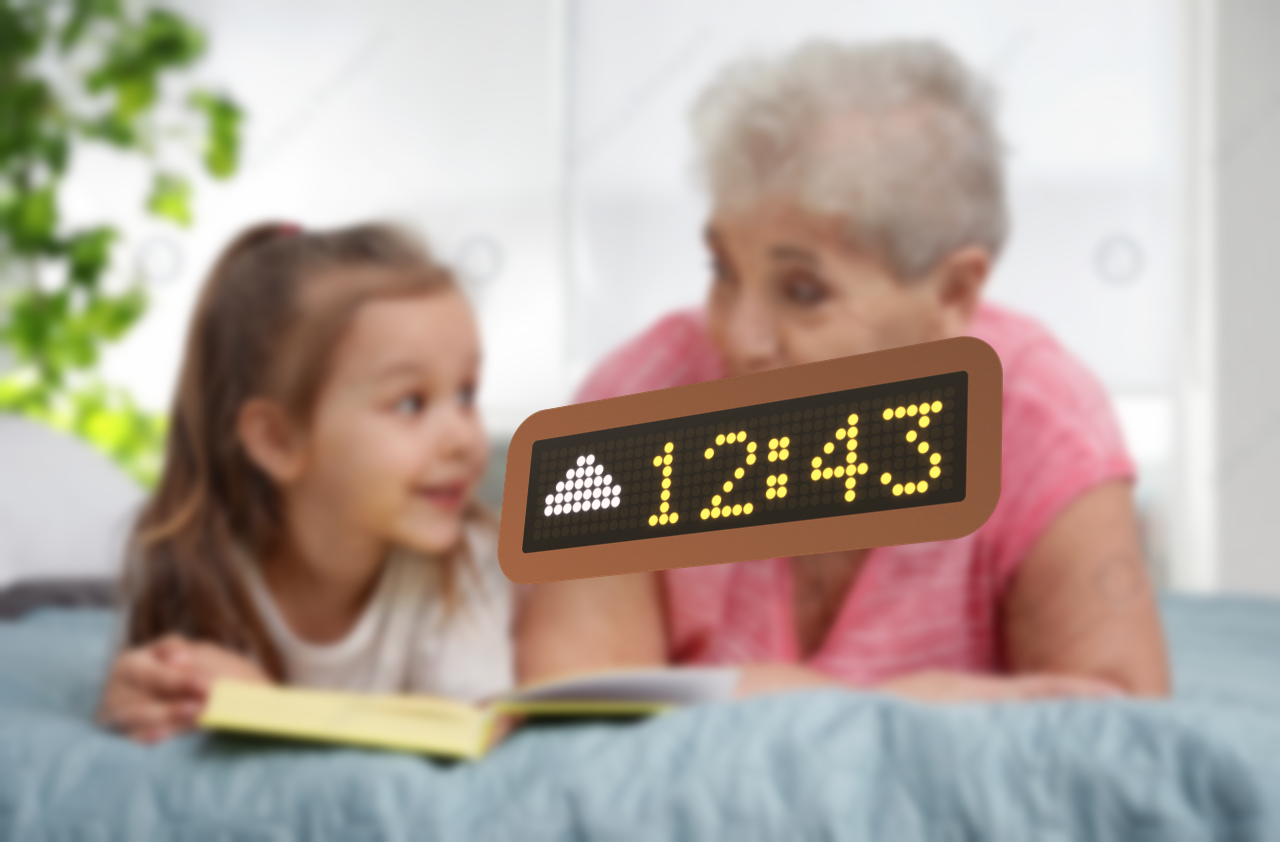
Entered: {"hour": 12, "minute": 43}
